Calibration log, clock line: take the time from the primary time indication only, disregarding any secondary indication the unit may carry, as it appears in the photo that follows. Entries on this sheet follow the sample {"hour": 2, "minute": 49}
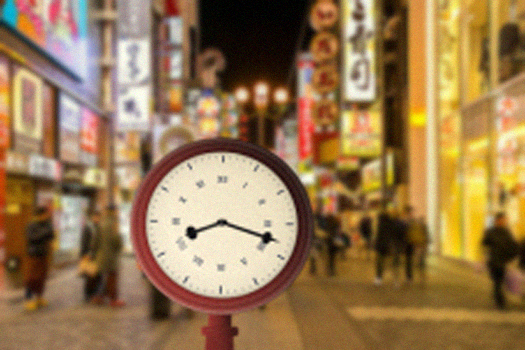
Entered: {"hour": 8, "minute": 18}
